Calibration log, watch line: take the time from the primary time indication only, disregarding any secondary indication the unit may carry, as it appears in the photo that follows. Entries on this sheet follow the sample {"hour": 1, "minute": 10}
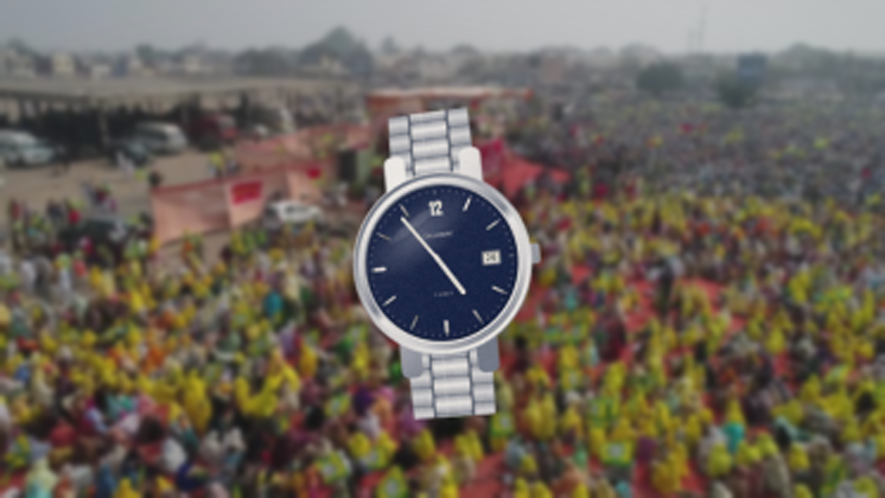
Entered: {"hour": 4, "minute": 54}
